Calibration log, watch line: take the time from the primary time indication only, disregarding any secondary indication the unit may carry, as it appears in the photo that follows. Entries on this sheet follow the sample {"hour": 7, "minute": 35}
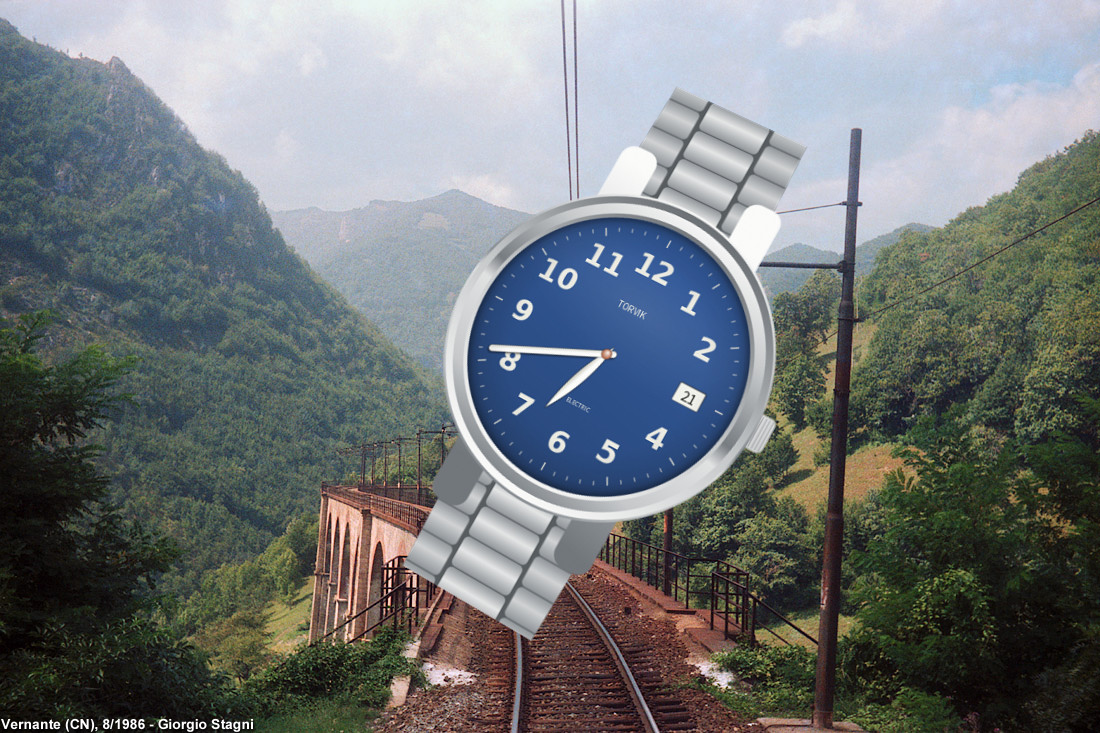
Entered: {"hour": 6, "minute": 41}
